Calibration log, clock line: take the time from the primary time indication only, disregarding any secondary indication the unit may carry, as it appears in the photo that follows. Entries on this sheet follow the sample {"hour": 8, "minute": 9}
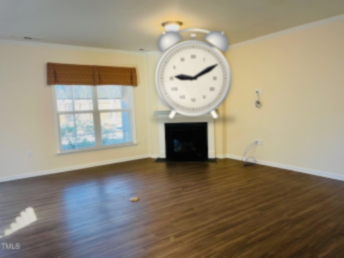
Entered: {"hour": 9, "minute": 10}
